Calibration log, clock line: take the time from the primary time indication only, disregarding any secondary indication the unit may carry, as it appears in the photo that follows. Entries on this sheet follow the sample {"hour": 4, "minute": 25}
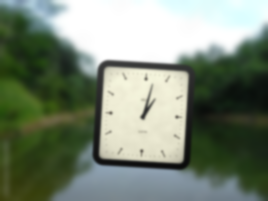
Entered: {"hour": 1, "minute": 2}
